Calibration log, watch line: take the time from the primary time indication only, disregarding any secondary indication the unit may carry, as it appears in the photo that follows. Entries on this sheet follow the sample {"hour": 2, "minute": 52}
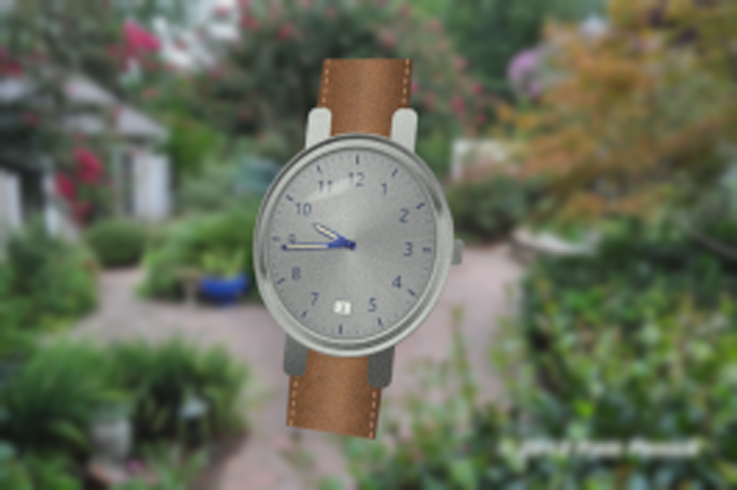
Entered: {"hour": 9, "minute": 44}
